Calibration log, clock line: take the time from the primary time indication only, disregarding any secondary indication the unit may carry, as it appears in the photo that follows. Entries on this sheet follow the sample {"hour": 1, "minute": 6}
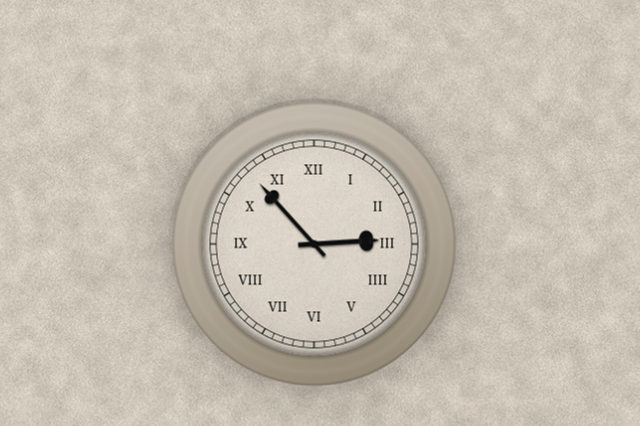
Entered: {"hour": 2, "minute": 53}
